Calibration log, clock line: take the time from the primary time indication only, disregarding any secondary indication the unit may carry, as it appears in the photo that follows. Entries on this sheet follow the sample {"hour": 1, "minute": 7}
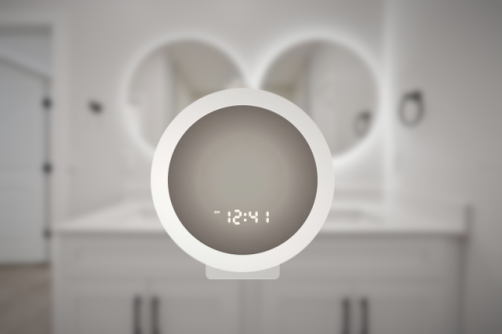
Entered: {"hour": 12, "minute": 41}
